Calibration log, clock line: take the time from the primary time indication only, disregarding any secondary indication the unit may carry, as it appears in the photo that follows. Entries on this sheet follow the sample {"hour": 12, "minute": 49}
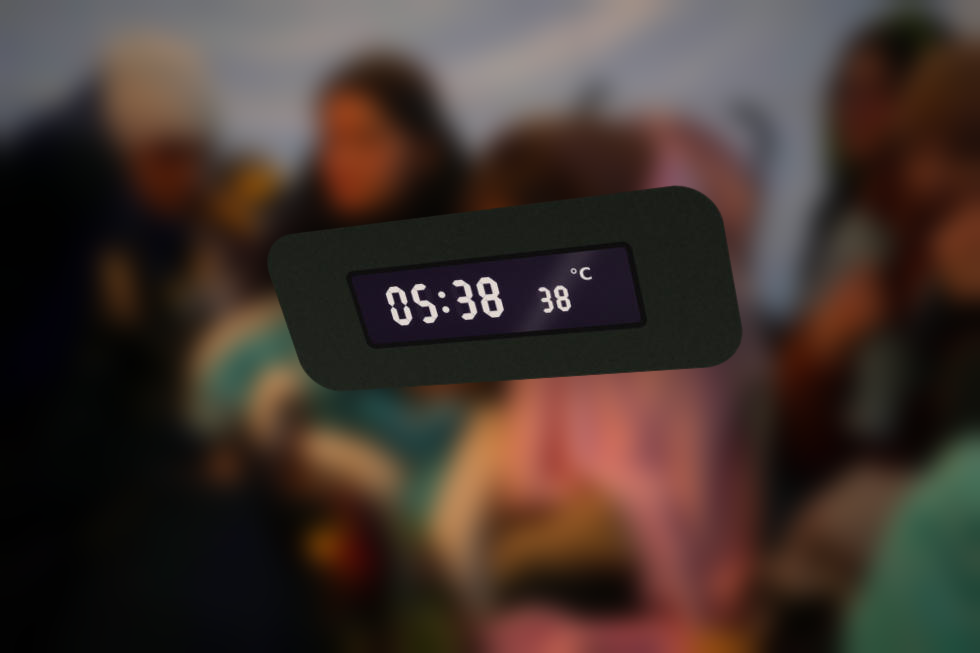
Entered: {"hour": 5, "minute": 38}
